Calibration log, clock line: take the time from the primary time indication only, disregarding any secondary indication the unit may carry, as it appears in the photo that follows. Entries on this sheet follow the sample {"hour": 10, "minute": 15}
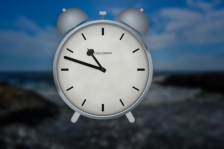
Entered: {"hour": 10, "minute": 48}
